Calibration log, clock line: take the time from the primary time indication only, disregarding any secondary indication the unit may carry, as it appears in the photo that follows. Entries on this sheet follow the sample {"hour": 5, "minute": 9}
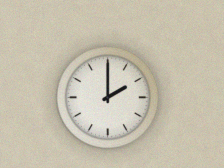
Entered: {"hour": 2, "minute": 0}
